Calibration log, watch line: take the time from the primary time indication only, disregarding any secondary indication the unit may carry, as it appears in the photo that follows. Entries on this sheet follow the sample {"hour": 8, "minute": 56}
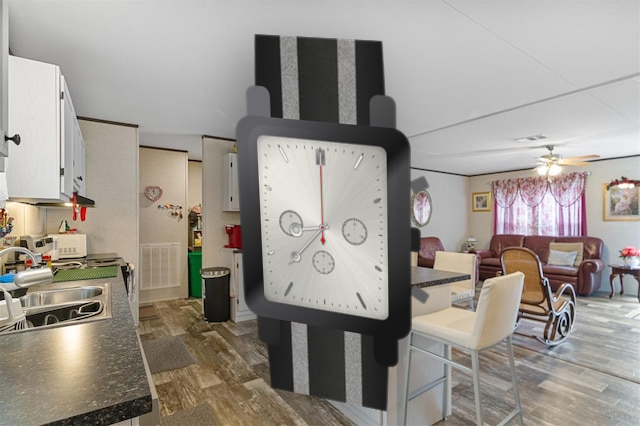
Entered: {"hour": 8, "minute": 37}
